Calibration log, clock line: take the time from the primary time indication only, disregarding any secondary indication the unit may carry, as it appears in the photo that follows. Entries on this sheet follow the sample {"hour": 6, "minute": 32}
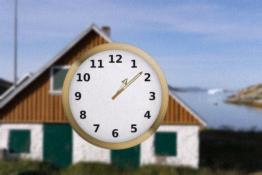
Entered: {"hour": 1, "minute": 8}
